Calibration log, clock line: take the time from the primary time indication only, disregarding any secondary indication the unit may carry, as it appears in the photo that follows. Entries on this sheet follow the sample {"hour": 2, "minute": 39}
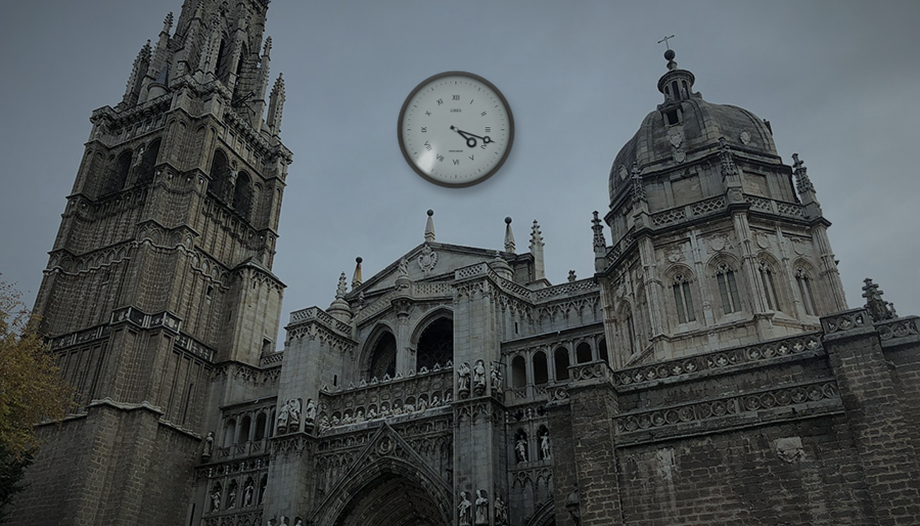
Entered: {"hour": 4, "minute": 18}
